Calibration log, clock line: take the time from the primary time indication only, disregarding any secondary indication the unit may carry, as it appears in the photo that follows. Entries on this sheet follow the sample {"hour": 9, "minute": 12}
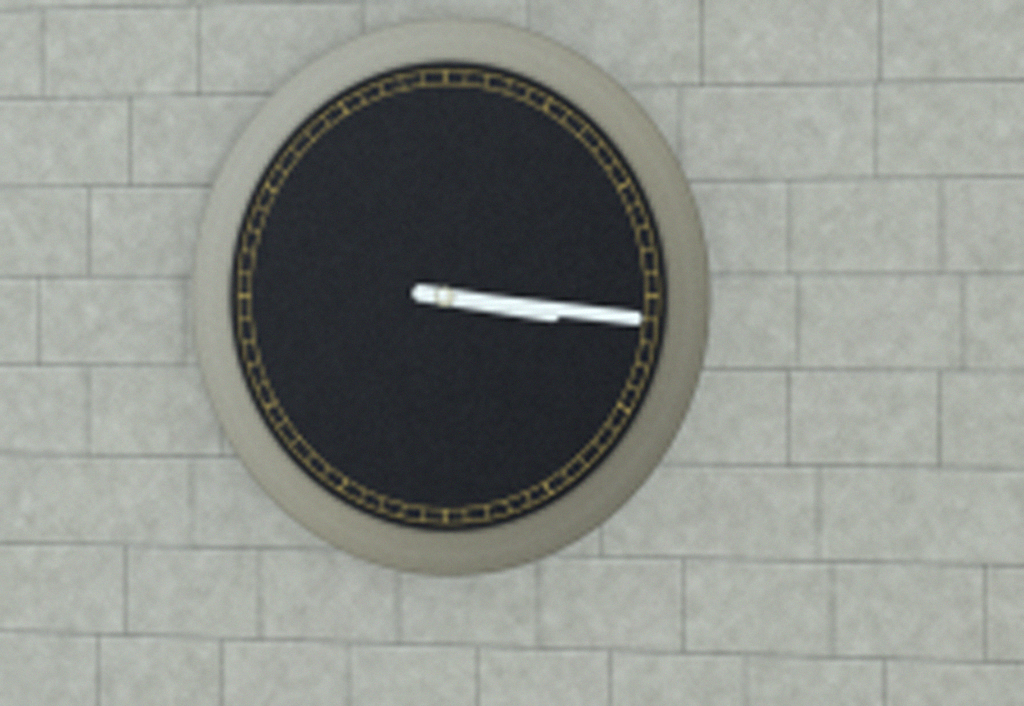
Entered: {"hour": 3, "minute": 16}
